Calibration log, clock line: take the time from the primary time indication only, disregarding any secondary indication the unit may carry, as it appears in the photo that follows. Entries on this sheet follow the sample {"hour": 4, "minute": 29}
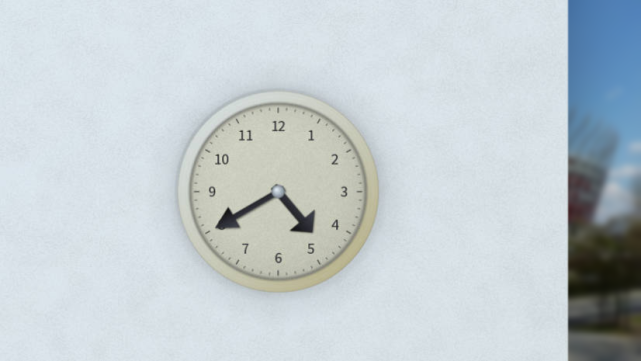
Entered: {"hour": 4, "minute": 40}
